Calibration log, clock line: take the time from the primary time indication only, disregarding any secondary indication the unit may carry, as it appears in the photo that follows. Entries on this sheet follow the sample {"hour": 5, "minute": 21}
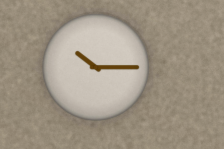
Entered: {"hour": 10, "minute": 15}
